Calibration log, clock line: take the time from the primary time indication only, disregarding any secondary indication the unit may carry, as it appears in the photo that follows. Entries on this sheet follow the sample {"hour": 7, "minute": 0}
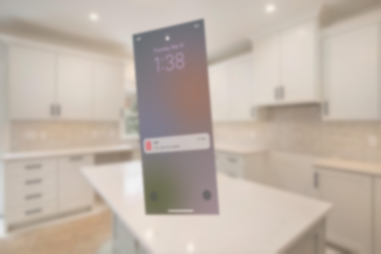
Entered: {"hour": 1, "minute": 38}
